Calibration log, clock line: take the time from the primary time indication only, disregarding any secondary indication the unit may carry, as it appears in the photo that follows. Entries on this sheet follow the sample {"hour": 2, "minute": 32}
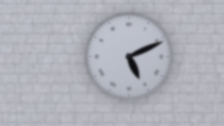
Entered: {"hour": 5, "minute": 11}
